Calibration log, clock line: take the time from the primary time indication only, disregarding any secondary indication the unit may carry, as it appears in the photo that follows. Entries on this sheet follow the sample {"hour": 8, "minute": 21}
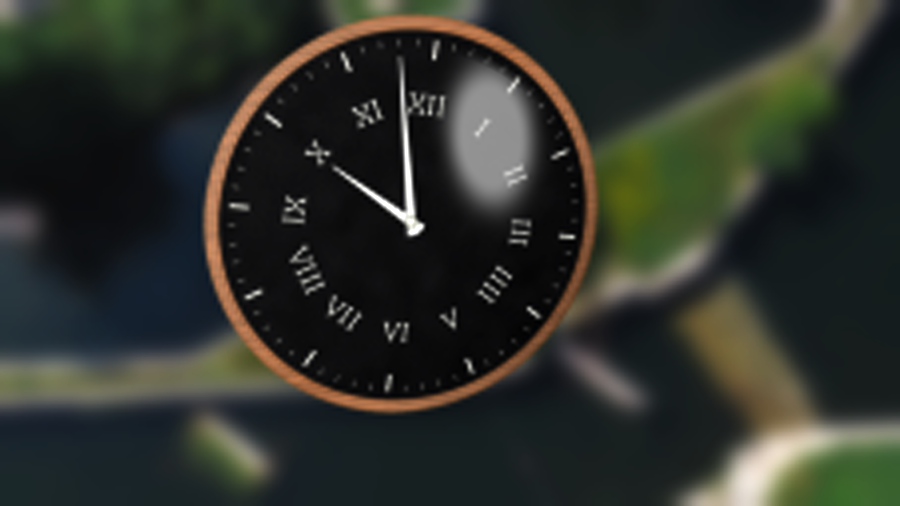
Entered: {"hour": 9, "minute": 58}
